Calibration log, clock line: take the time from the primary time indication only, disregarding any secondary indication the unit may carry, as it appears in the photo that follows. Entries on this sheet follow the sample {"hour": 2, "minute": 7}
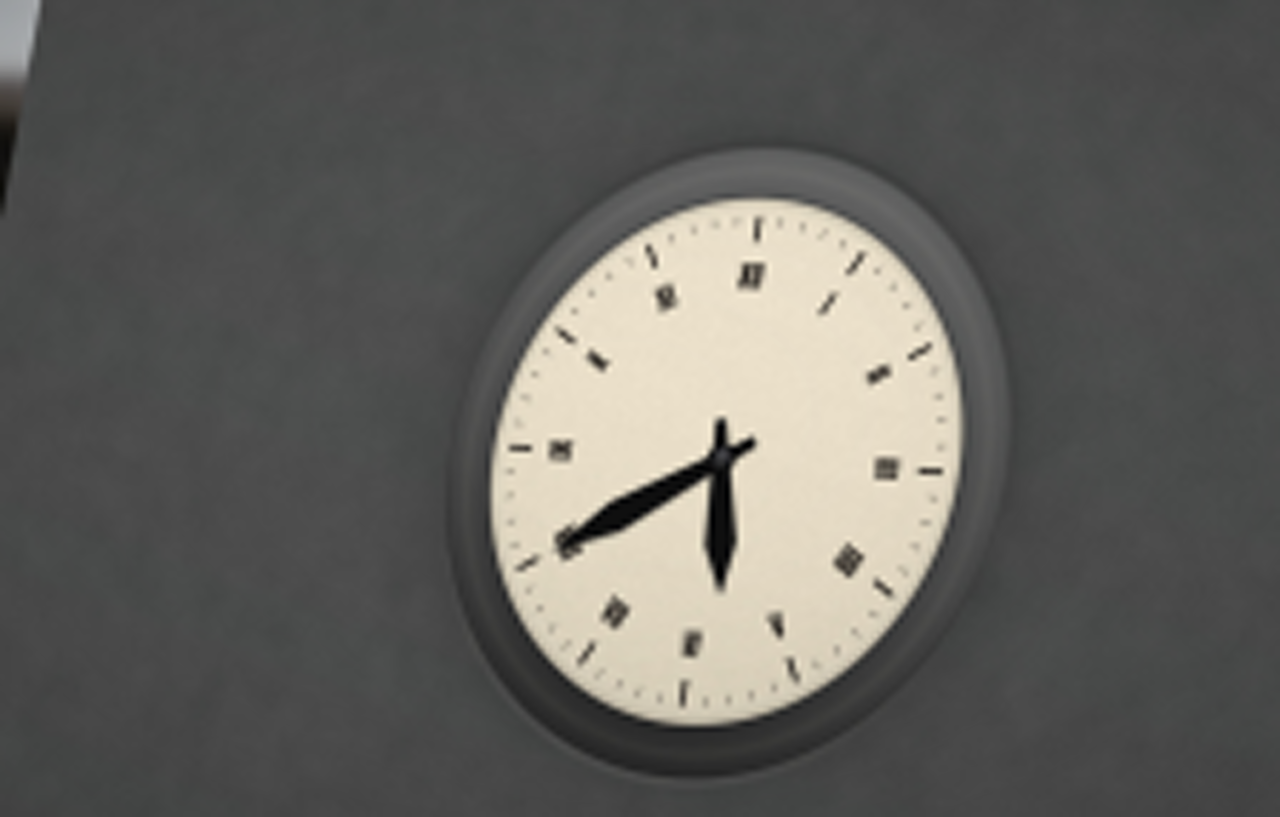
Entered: {"hour": 5, "minute": 40}
